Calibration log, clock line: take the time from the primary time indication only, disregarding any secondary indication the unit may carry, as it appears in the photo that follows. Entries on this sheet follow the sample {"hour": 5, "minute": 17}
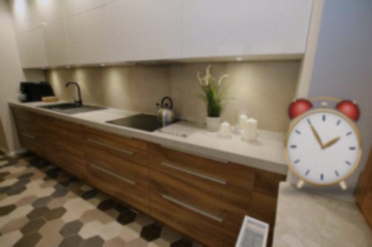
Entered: {"hour": 1, "minute": 55}
